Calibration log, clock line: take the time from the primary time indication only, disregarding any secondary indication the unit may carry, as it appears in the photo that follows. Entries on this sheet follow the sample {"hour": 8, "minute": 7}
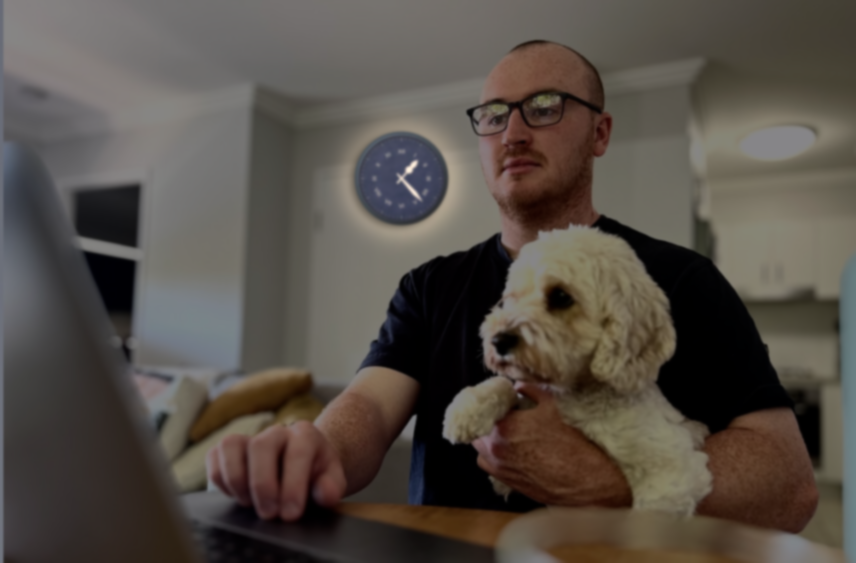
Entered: {"hour": 1, "minute": 23}
